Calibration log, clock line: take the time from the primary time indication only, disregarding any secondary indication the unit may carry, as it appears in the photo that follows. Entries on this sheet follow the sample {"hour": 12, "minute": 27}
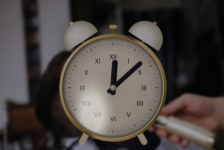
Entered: {"hour": 12, "minute": 8}
